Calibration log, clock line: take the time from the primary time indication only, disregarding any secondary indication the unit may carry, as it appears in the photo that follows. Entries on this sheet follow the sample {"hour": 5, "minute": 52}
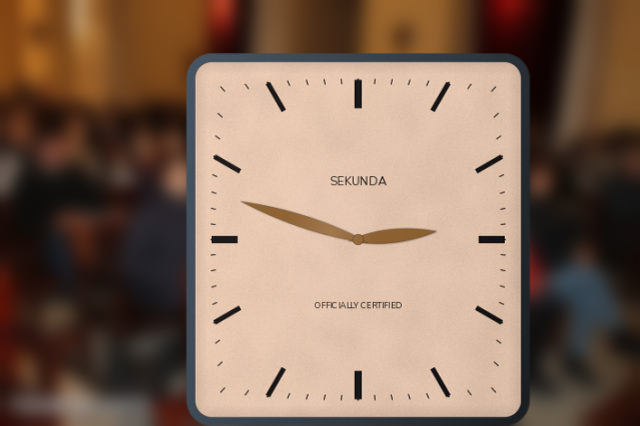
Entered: {"hour": 2, "minute": 48}
